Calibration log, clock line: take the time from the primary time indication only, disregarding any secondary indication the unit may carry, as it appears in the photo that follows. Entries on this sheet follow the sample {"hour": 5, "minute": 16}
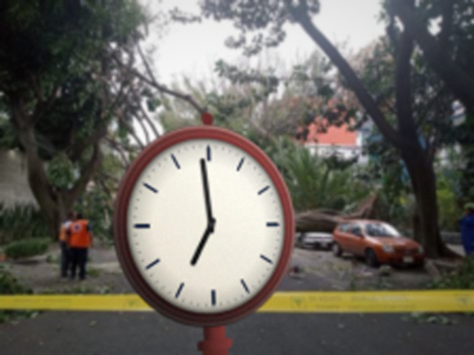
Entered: {"hour": 6, "minute": 59}
